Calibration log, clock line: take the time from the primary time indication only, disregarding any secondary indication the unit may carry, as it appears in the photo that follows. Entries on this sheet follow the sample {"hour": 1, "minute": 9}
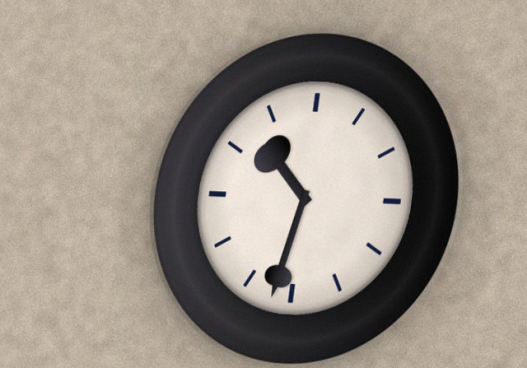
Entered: {"hour": 10, "minute": 32}
